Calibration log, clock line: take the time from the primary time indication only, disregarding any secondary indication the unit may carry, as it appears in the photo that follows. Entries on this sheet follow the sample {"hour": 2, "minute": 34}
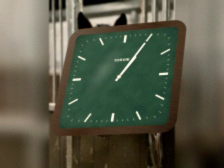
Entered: {"hour": 1, "minute": 5}
